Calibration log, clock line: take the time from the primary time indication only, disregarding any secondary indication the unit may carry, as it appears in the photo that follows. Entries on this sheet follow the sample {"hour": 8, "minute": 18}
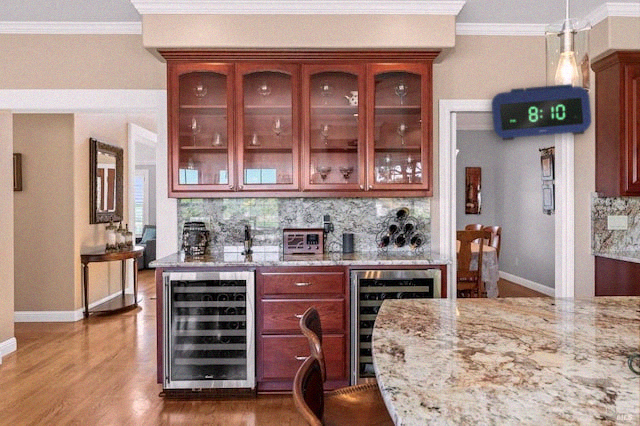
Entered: {"hour": 8, "minute": 10}
